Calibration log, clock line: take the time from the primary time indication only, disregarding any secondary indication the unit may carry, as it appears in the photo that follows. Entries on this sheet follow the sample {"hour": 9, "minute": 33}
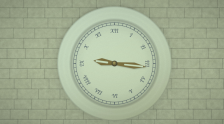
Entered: {"hour": 9, "minute": 16}
